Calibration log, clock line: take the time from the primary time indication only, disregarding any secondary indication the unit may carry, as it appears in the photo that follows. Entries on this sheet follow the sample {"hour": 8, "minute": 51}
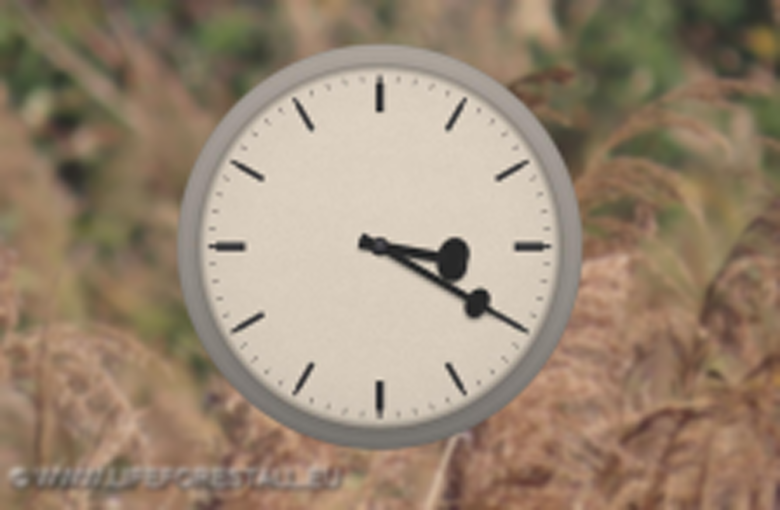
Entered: {"hour": 3, "minute": 20}
